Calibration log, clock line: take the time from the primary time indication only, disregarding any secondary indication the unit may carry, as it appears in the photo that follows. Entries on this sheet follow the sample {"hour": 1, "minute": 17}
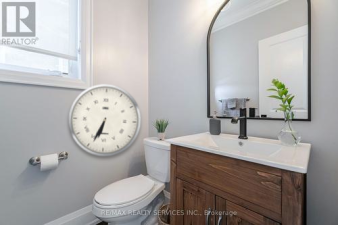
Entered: {"hour": 6, "minute": 34}
